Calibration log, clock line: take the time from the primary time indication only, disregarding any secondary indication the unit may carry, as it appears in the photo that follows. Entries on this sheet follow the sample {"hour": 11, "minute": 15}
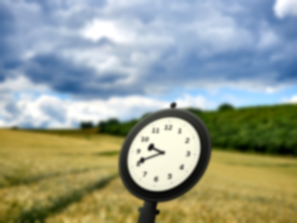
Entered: {"hour": 9, "minute": 41}
